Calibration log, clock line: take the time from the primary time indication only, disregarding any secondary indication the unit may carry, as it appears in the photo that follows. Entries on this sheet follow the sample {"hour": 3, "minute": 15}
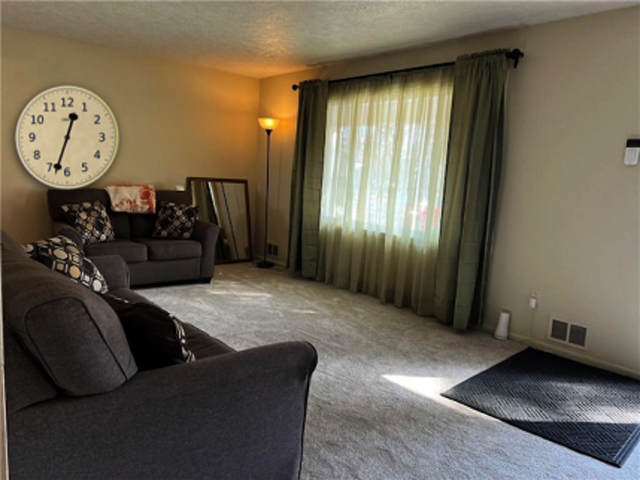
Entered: {"hour": 12, "minute": 33}
